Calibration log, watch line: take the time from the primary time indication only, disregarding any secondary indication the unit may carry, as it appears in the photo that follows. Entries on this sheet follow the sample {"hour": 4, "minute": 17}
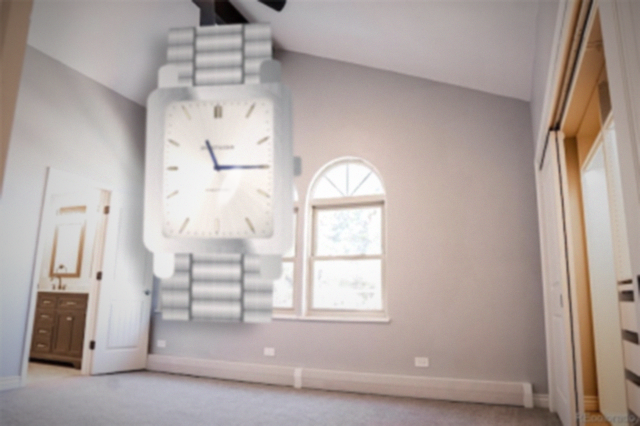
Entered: {"hour": 11, "minute": 15}
